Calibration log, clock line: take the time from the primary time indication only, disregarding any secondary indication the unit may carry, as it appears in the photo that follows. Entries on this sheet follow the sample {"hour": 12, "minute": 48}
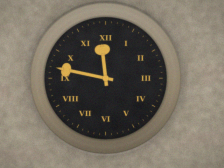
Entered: {"hour": 11, "minute": 47}
